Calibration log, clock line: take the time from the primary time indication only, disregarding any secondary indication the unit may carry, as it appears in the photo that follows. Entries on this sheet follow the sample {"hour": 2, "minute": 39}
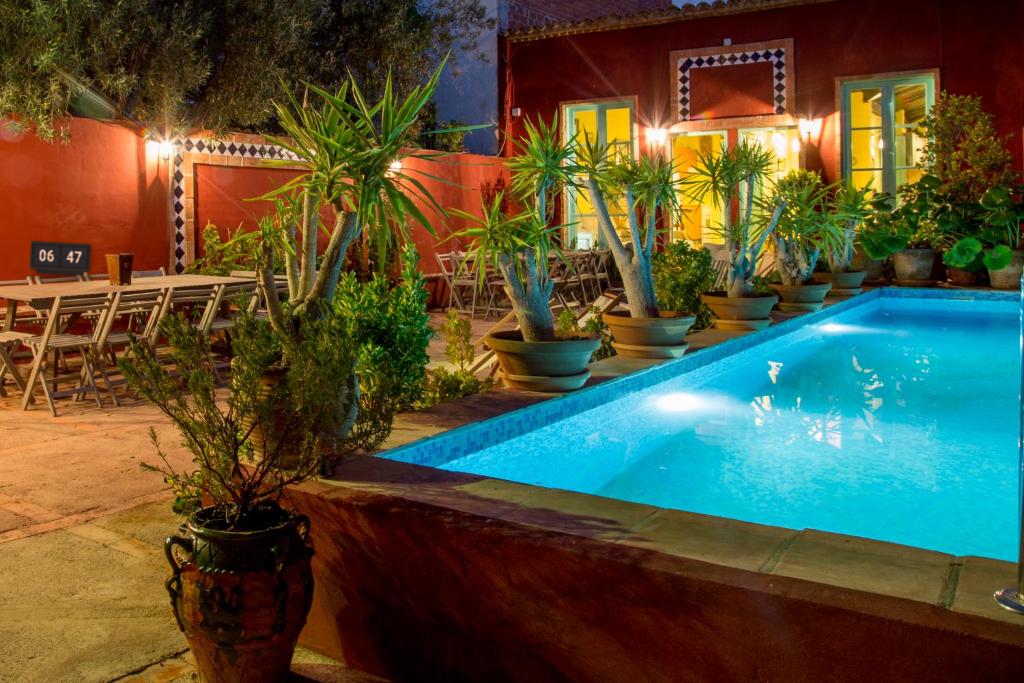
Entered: {"hour": 6, "minute": 47}
